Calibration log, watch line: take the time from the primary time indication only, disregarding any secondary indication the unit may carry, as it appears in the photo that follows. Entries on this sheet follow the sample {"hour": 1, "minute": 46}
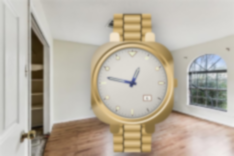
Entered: {"hour": 12, "minute": 47}
